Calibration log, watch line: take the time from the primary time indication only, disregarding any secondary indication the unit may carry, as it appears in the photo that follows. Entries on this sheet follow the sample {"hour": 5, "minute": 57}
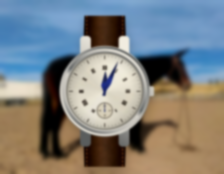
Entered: {"hour": 12, "minute": 4}
